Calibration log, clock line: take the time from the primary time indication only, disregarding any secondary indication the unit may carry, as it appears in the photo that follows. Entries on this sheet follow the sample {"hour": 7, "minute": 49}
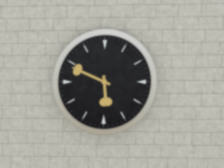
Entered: {"hour": 5, "minute": 49}
